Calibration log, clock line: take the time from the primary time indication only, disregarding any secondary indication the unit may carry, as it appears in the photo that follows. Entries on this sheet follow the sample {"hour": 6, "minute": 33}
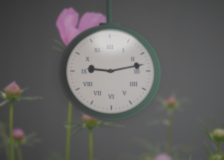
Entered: {"hour": 9, "minute": 13}
